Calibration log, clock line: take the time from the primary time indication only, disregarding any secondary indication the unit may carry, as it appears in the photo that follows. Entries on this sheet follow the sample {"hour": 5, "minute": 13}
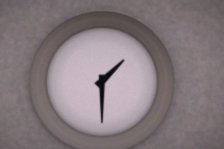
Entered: {"hour": 1, "minute": 30}
